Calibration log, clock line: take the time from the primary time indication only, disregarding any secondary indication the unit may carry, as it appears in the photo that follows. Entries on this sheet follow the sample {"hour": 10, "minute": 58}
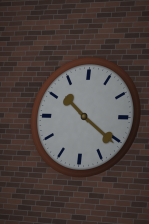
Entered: {"hour": 10, "minute": 21}
